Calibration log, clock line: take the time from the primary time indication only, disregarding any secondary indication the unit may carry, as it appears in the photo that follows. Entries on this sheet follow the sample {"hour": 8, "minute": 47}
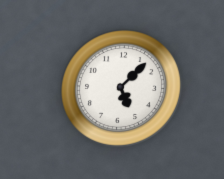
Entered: {"hour": 5, "minute": 7}
